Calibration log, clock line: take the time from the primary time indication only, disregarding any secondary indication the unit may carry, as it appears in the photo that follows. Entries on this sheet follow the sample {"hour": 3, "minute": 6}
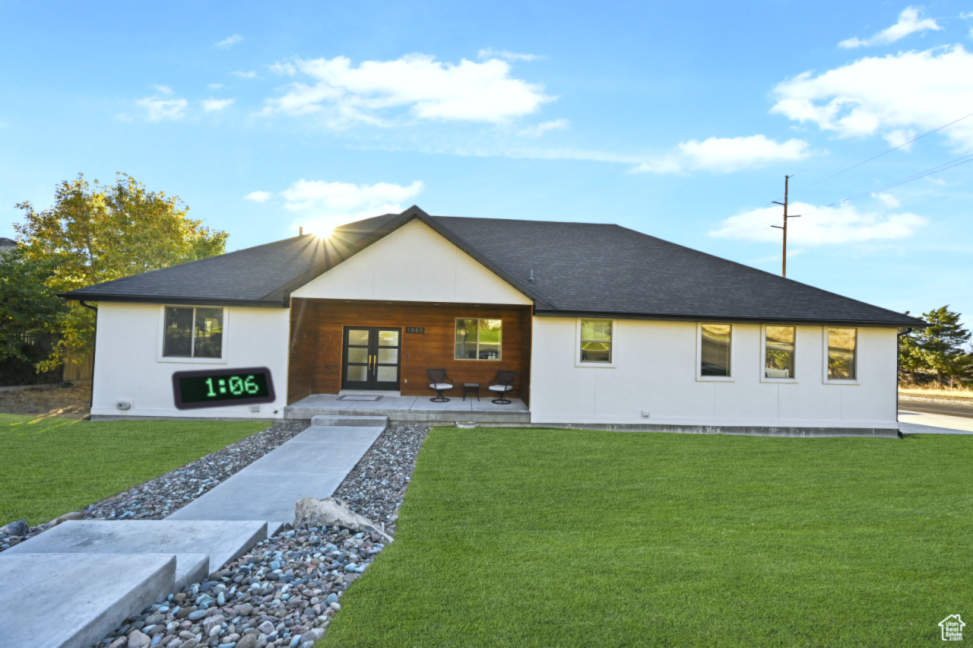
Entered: {"hour": 1, "minute": 6}
